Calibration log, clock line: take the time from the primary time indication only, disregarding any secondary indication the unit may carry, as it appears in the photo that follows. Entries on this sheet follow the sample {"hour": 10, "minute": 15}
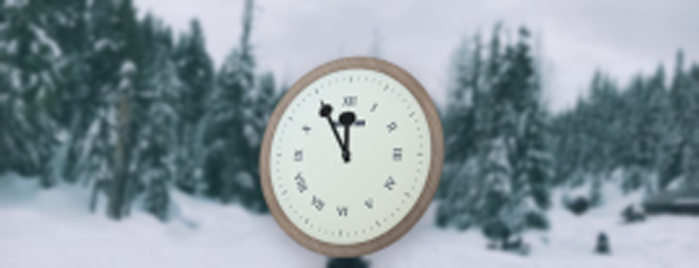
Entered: {"hour": 11, "minute": 55}
